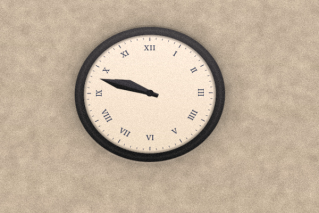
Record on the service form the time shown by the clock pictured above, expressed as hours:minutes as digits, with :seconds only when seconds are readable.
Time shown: 9:48
